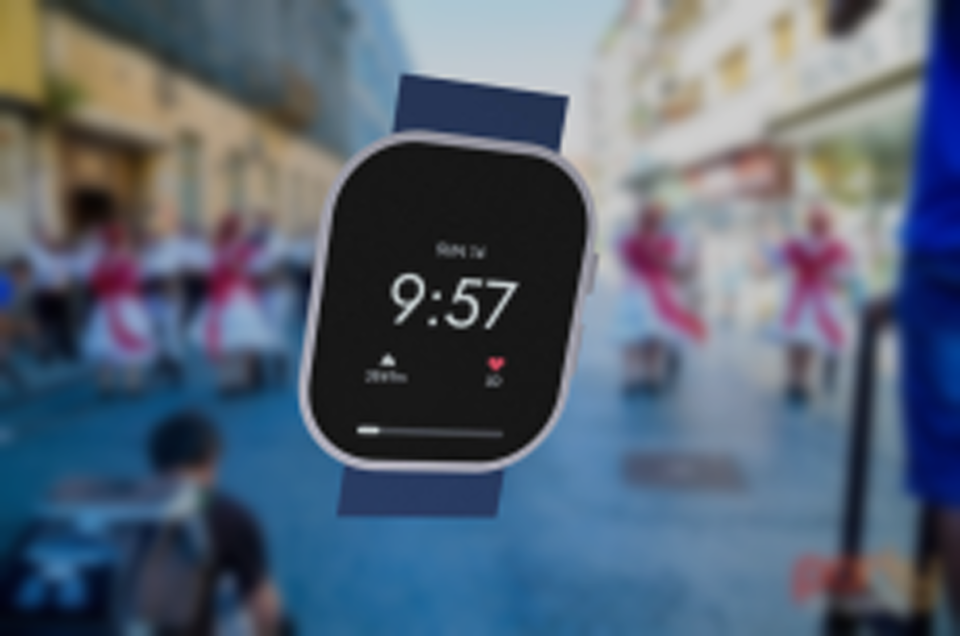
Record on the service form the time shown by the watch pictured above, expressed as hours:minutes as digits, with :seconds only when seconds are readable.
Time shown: 9:57
